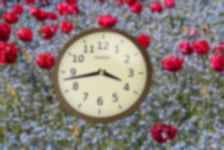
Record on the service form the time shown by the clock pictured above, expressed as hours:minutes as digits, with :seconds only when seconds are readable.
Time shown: 3:43
